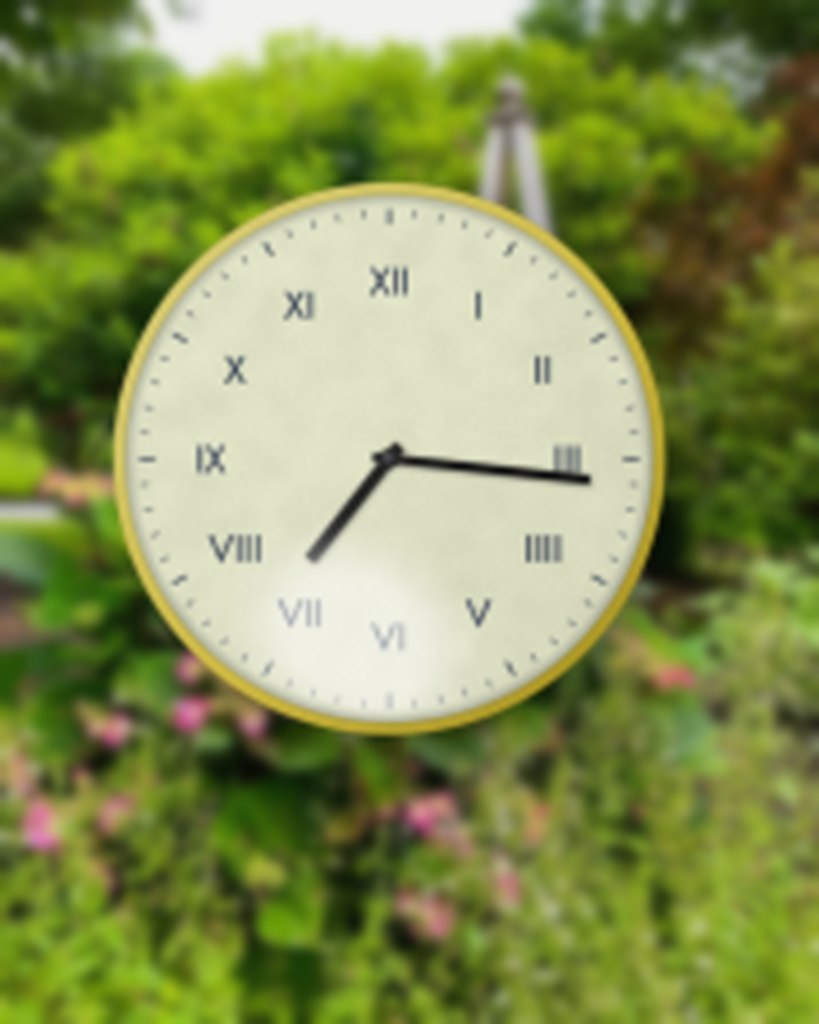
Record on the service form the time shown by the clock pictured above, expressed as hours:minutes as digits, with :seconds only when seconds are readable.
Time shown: 7:16
